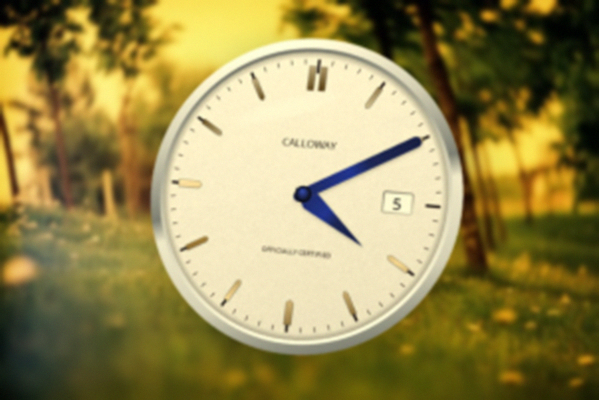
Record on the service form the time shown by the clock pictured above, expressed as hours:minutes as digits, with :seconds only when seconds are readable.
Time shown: 4:10
